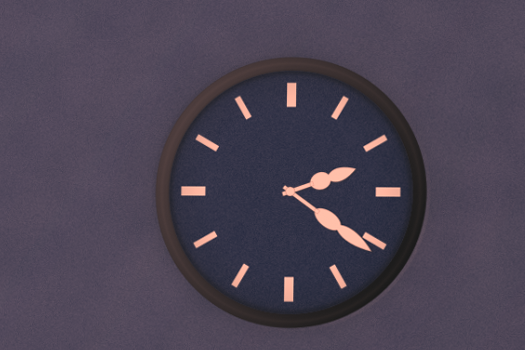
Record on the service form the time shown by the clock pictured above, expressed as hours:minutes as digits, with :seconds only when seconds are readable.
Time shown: 2:21
